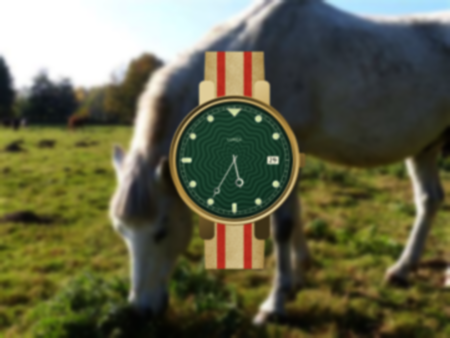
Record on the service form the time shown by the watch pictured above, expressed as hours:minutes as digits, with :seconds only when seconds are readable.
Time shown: 5:35
